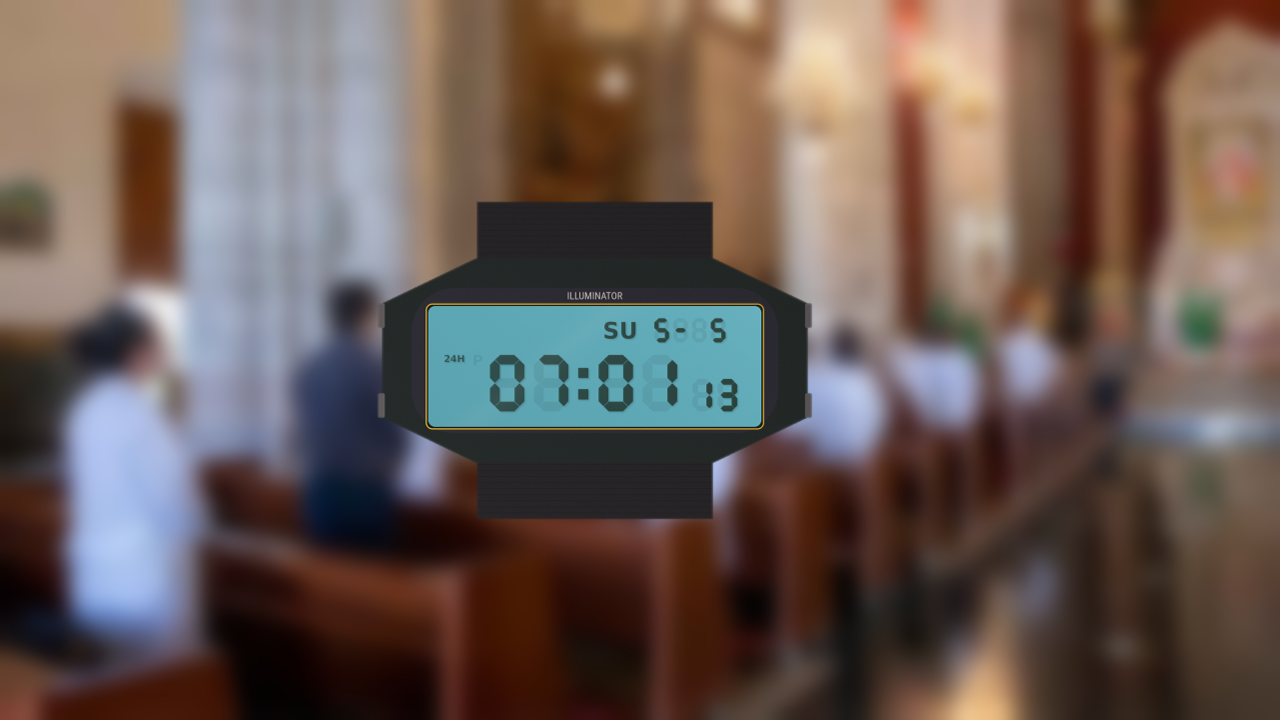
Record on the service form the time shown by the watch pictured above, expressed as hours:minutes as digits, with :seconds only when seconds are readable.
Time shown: 7:01:13
